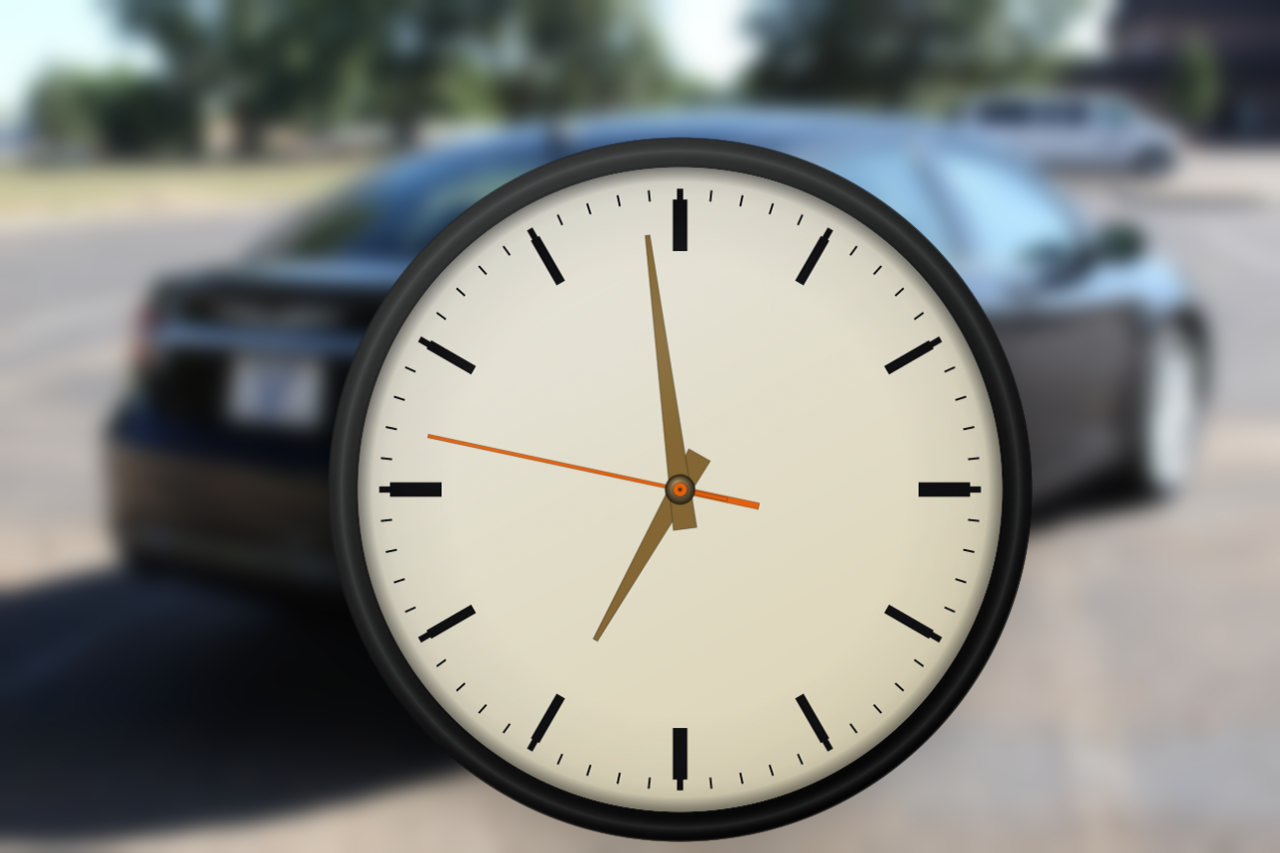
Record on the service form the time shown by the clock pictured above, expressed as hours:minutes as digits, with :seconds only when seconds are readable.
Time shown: 6:58:47
